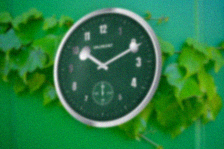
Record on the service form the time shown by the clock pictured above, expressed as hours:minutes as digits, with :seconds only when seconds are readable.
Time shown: 10:11
